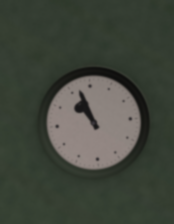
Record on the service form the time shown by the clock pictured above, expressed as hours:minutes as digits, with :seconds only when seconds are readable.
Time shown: 10:57
